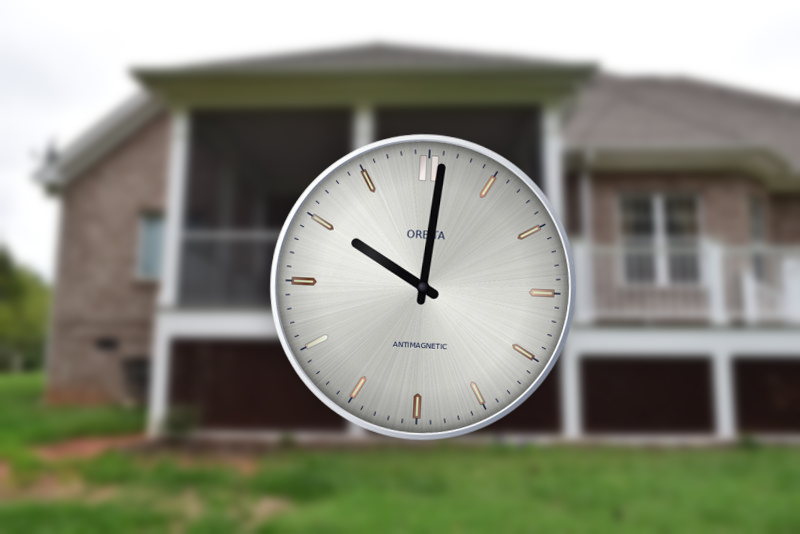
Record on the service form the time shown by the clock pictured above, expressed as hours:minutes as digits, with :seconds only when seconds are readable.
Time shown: 10:01
